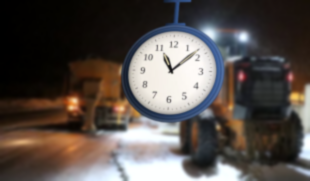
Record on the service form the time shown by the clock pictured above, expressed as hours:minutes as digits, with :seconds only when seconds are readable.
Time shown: 11:08
